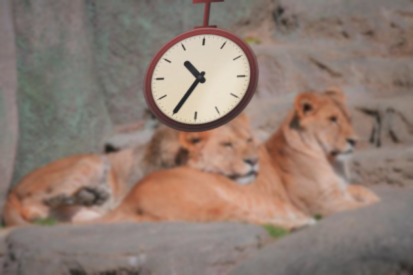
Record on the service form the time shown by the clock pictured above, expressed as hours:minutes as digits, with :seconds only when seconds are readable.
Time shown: 10:35
